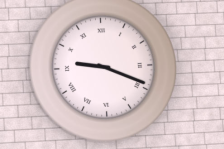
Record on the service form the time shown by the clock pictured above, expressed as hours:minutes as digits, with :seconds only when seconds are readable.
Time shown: 9:19
